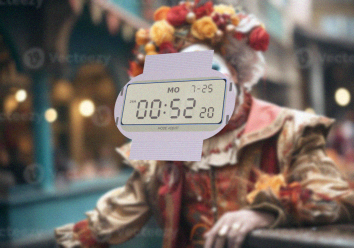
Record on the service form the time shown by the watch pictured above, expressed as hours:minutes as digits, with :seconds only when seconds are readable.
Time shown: 0:52:20
